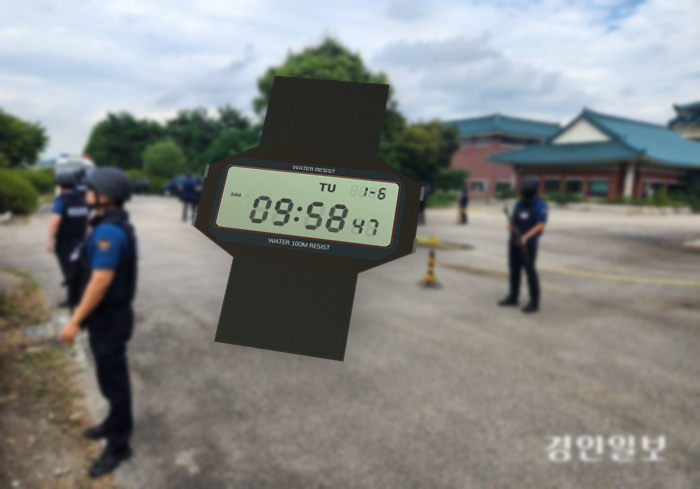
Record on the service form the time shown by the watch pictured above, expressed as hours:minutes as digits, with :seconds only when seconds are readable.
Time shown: 9:58:47
